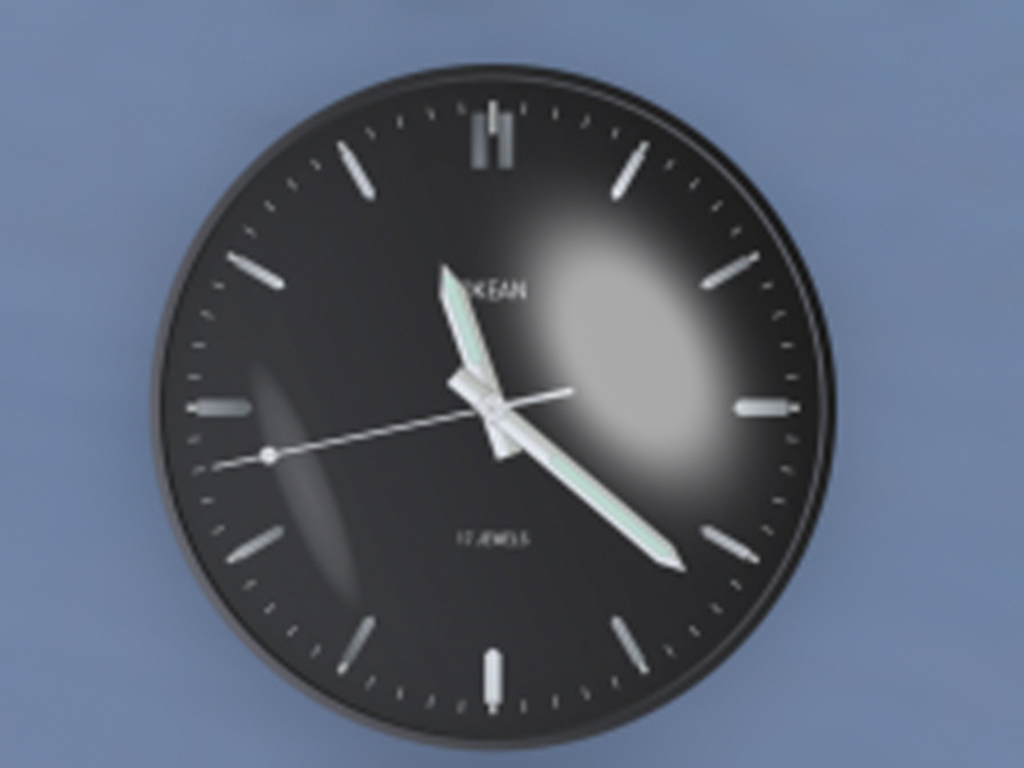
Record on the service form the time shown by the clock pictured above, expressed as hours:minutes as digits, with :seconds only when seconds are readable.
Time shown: 11:21:43
